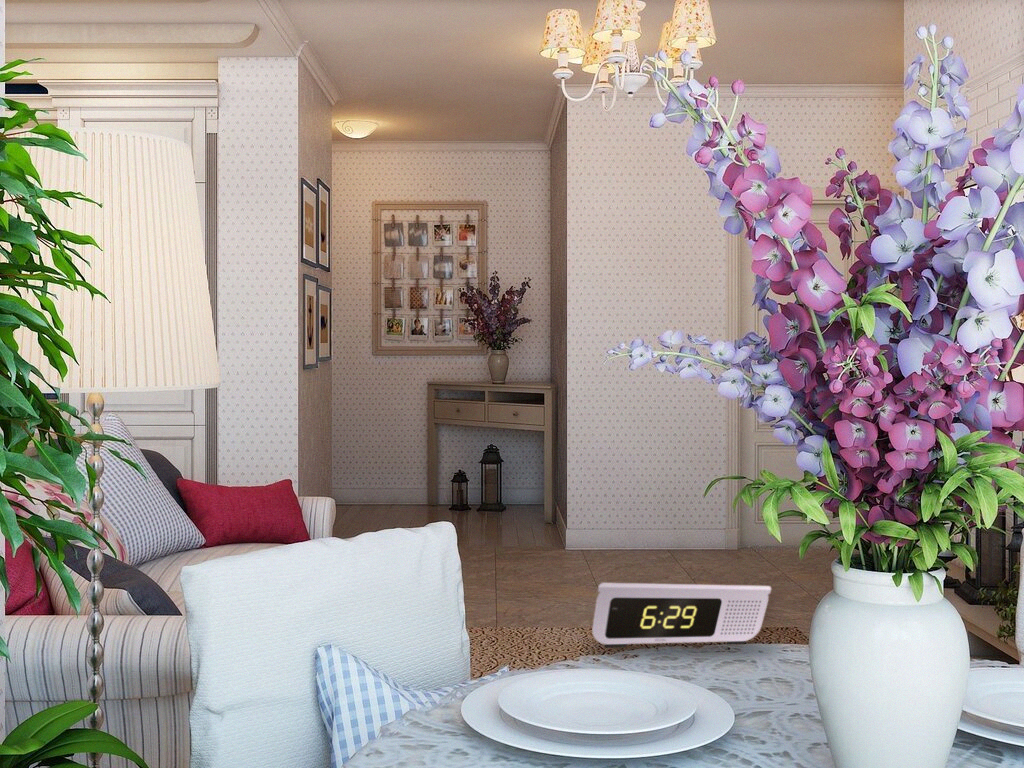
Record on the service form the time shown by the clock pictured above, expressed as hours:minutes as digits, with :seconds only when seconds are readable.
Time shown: 6:29
